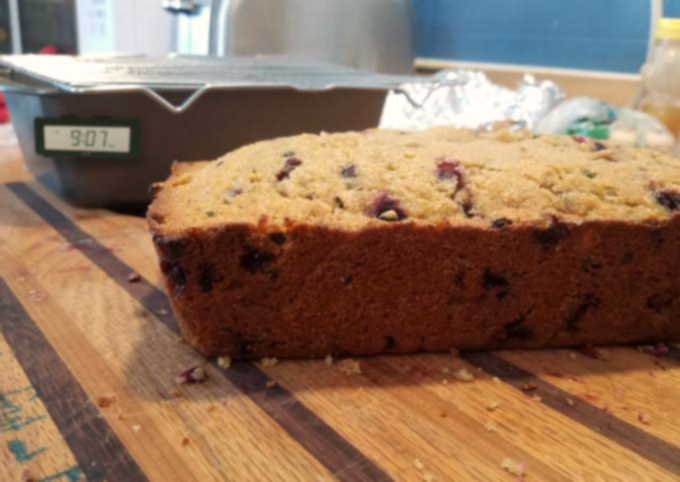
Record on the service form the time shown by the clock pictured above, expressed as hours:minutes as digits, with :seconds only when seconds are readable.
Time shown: 9:07
